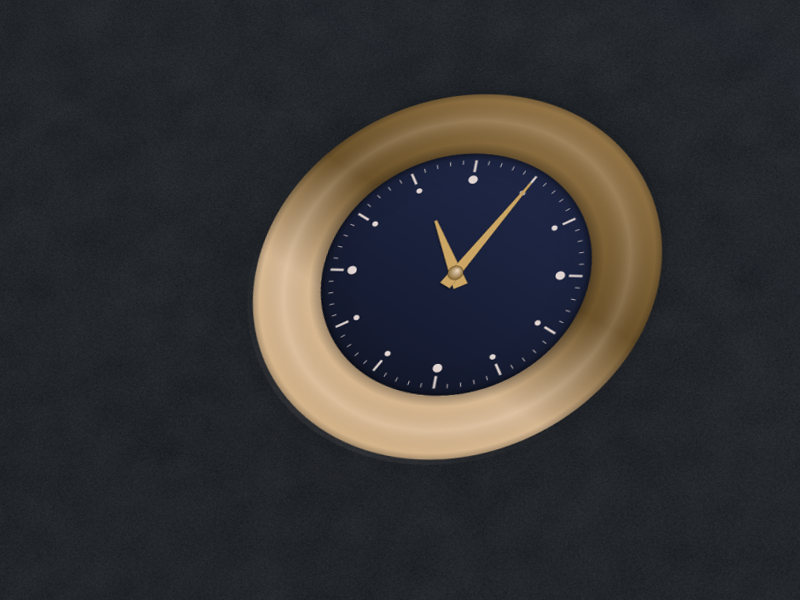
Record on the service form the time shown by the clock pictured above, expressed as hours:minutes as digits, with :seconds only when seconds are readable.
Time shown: 11:05
